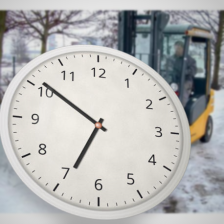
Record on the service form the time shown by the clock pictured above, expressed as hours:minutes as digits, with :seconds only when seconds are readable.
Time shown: 6:51
